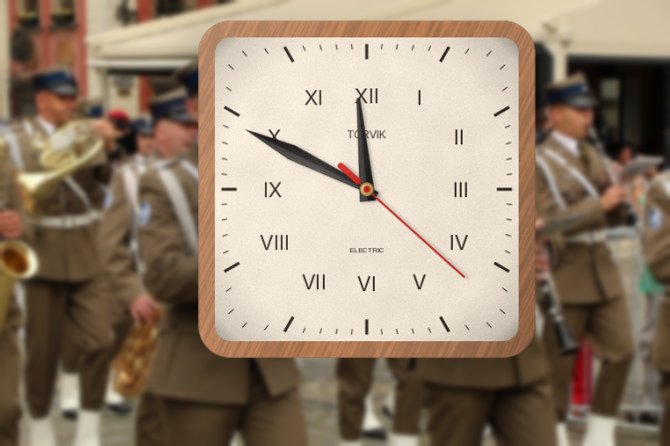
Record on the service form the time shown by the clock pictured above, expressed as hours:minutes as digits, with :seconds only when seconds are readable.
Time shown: 11:49:22
